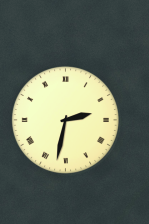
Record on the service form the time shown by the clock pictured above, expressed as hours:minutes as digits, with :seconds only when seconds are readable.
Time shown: 2:32
